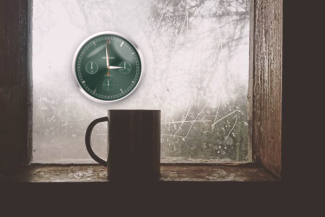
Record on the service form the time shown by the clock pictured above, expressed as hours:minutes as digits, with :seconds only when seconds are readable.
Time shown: 2:59
